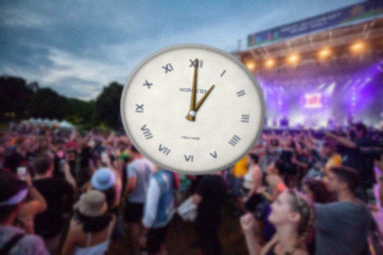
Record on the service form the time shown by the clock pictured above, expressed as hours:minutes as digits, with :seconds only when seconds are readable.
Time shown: 1:00
